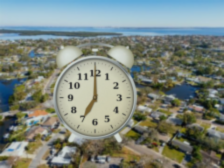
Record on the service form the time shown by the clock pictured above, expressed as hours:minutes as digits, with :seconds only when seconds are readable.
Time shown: 7:00
